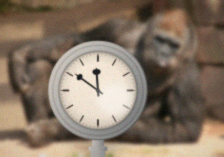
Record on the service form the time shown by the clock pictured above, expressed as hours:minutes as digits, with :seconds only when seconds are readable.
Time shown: 11:51
